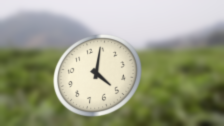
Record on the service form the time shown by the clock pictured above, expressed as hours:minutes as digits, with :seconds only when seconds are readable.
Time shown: 5:04
